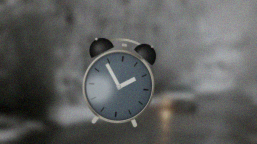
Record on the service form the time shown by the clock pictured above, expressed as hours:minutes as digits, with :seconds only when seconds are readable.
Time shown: 1:54
